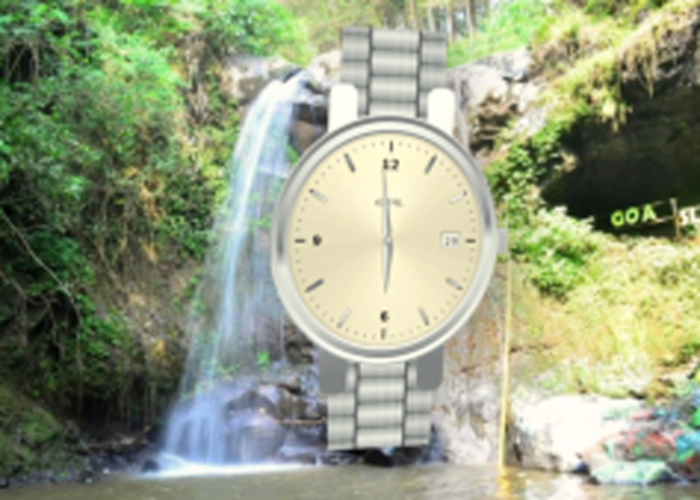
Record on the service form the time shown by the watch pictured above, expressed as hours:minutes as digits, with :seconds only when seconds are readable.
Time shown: 5:59
